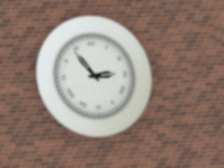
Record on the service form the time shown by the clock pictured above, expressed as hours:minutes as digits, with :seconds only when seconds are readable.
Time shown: 2:54
